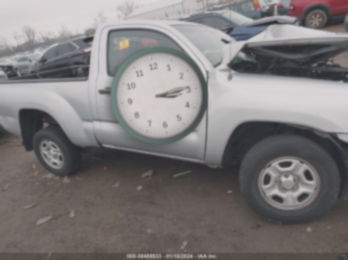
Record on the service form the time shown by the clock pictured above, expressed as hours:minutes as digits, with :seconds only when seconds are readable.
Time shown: 3:14
